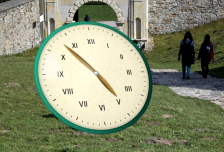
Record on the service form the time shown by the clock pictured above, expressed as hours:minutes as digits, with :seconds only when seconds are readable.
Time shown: 4:53
